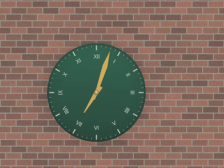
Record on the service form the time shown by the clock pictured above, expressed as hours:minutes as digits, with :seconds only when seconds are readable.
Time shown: 7:03
